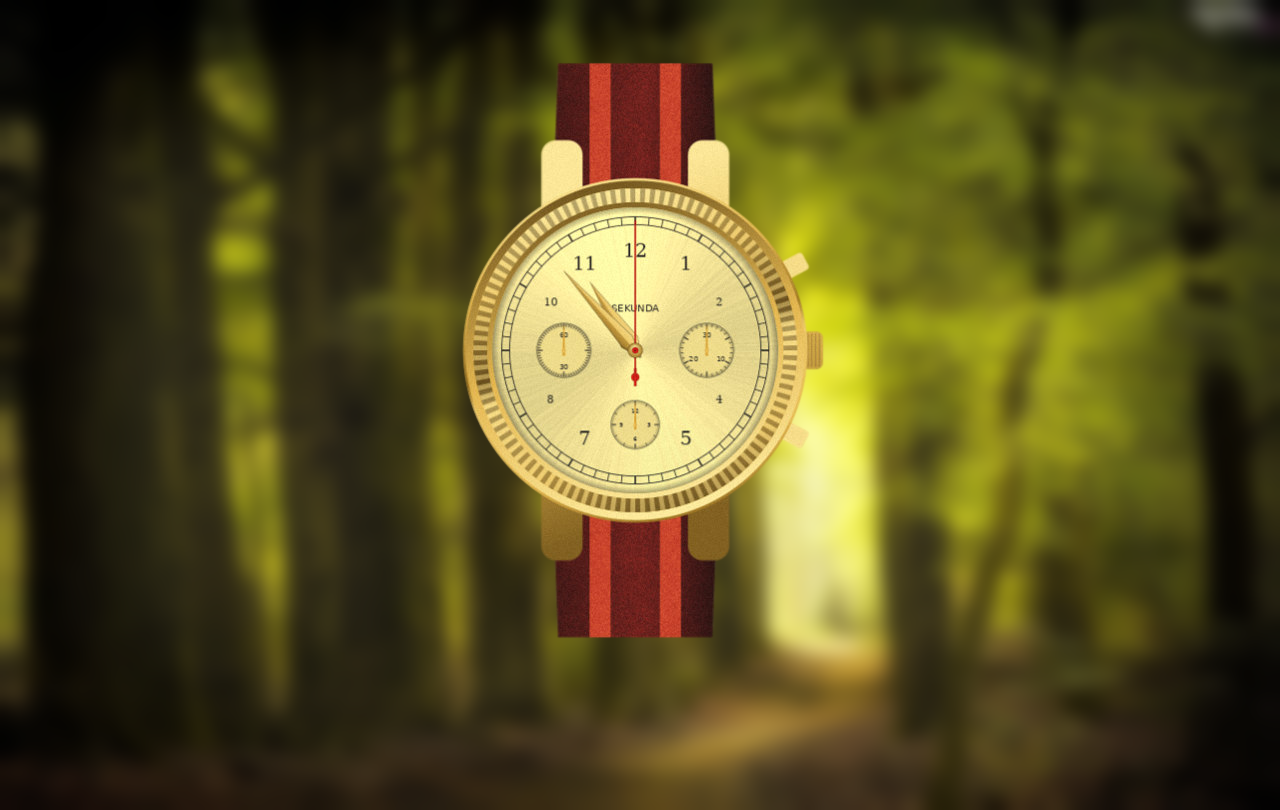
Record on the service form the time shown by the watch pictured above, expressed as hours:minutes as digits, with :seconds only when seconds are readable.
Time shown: 10:53
